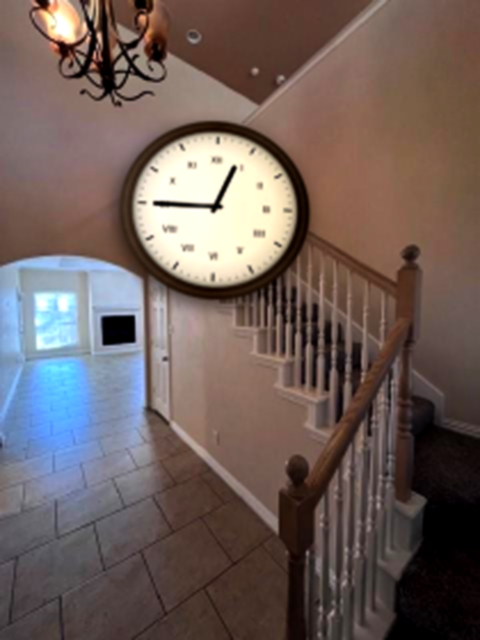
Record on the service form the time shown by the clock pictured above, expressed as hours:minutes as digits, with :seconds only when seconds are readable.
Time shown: 12:45
